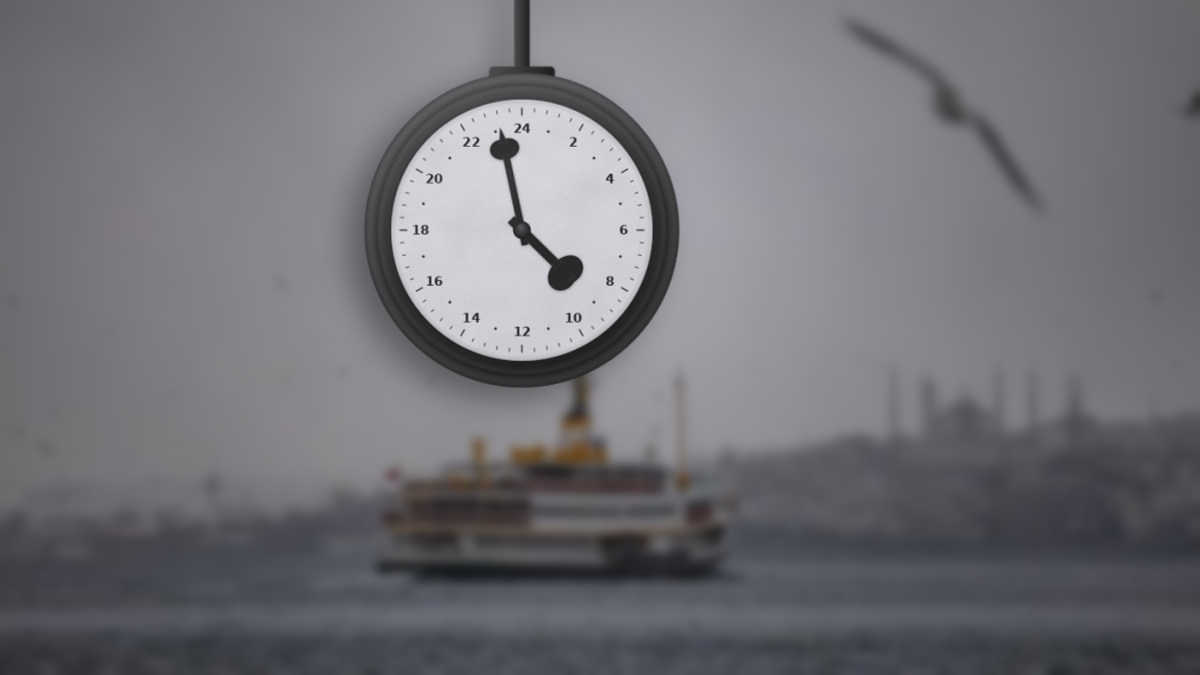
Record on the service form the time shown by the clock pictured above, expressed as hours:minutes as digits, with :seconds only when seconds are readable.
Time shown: 8:58
